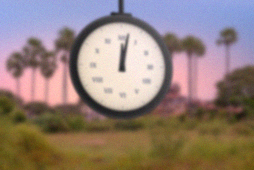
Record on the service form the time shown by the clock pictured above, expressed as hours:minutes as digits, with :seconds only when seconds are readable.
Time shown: 12:02
